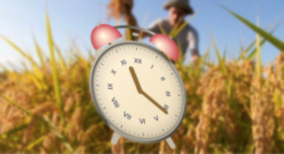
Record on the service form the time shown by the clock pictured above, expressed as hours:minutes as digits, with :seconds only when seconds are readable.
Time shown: 11:21
